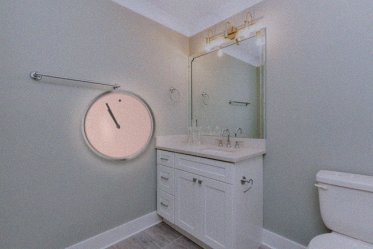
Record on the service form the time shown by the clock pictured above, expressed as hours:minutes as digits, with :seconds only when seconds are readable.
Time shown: 10:55
